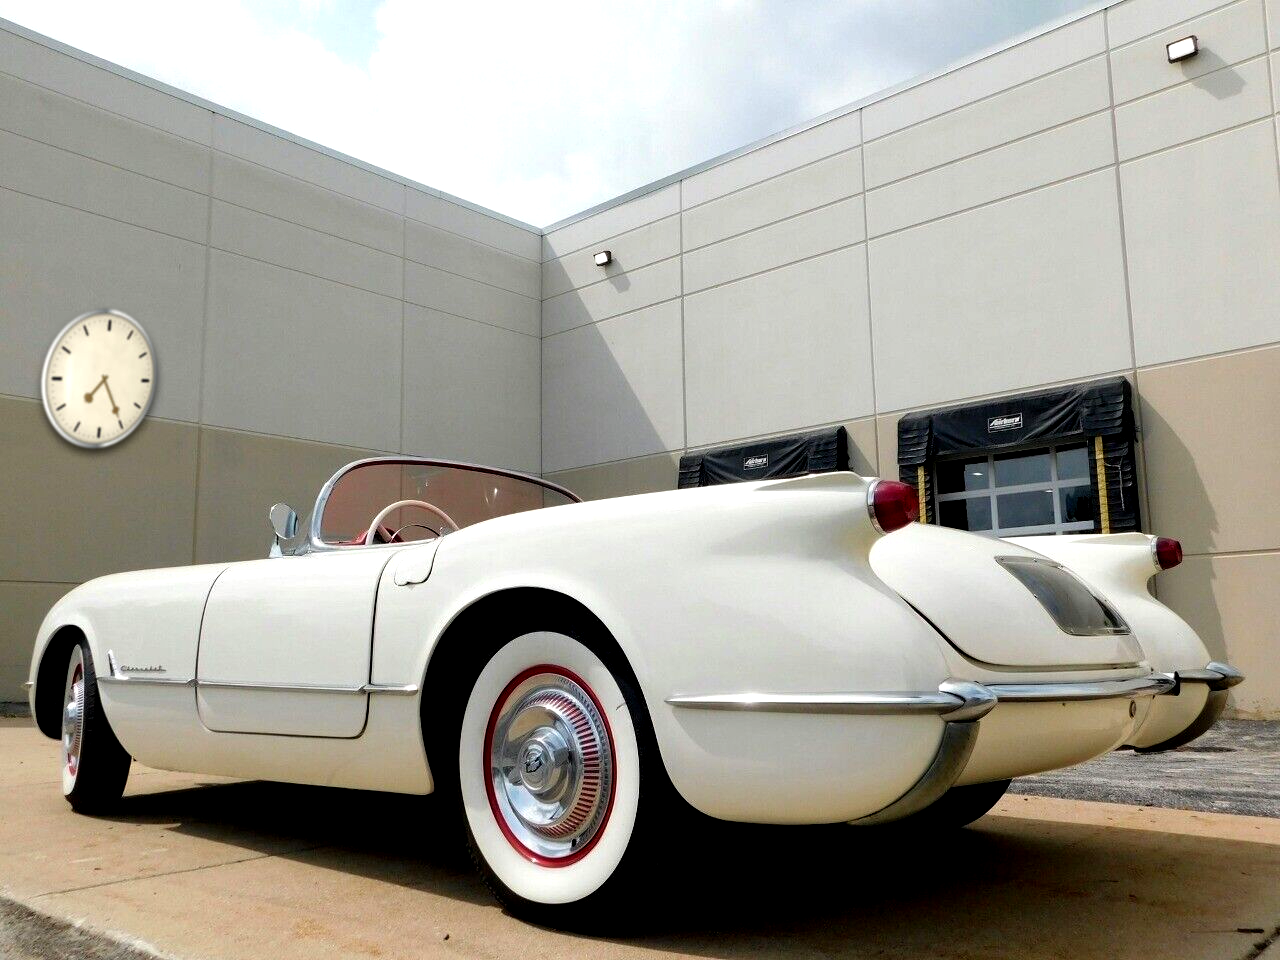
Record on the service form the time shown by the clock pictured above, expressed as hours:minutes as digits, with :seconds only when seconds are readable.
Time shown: 7:25
